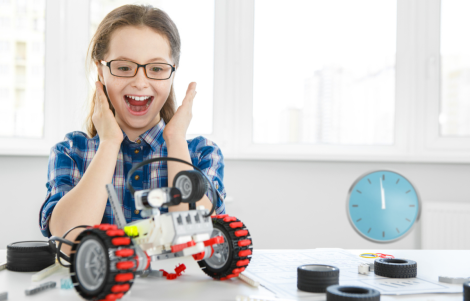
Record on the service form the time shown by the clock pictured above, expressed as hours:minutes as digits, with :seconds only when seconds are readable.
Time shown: 11:59
